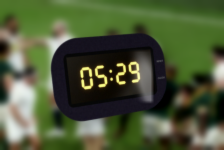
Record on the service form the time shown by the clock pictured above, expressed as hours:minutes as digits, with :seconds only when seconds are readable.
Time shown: 5:29
